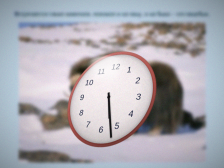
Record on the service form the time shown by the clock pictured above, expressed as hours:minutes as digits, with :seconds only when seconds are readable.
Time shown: 5:27
